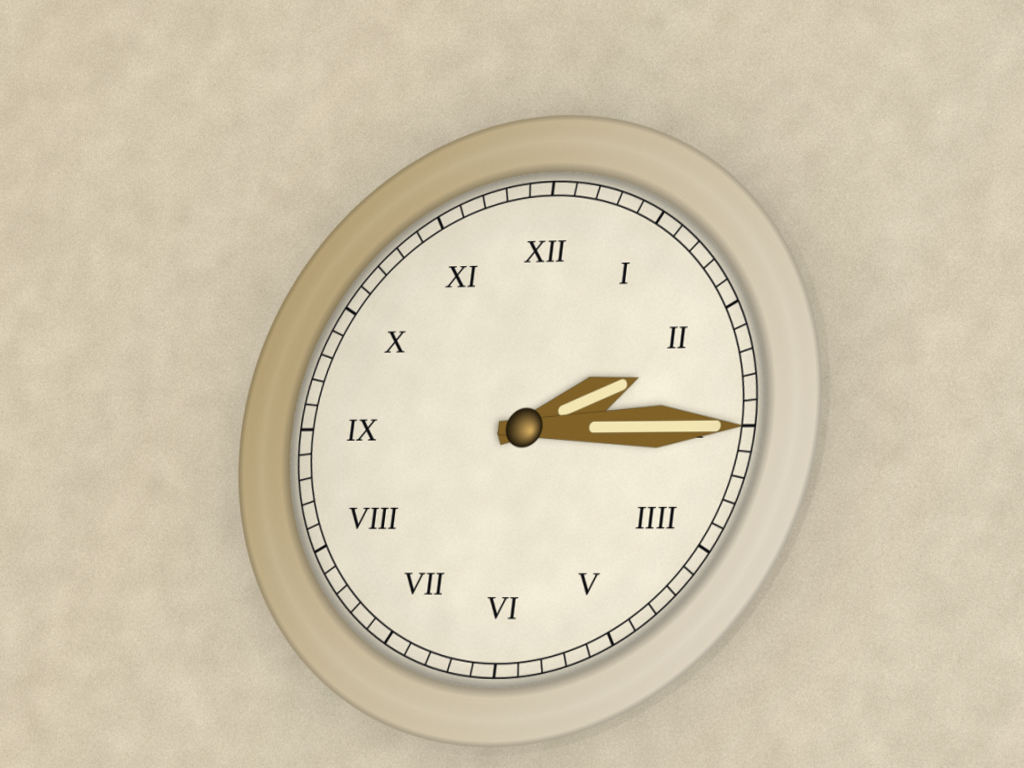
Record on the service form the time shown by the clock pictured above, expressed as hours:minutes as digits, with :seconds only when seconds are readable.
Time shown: 2:15
